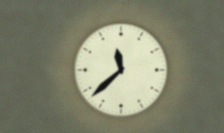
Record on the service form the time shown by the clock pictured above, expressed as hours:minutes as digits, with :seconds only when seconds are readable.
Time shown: 11:38
